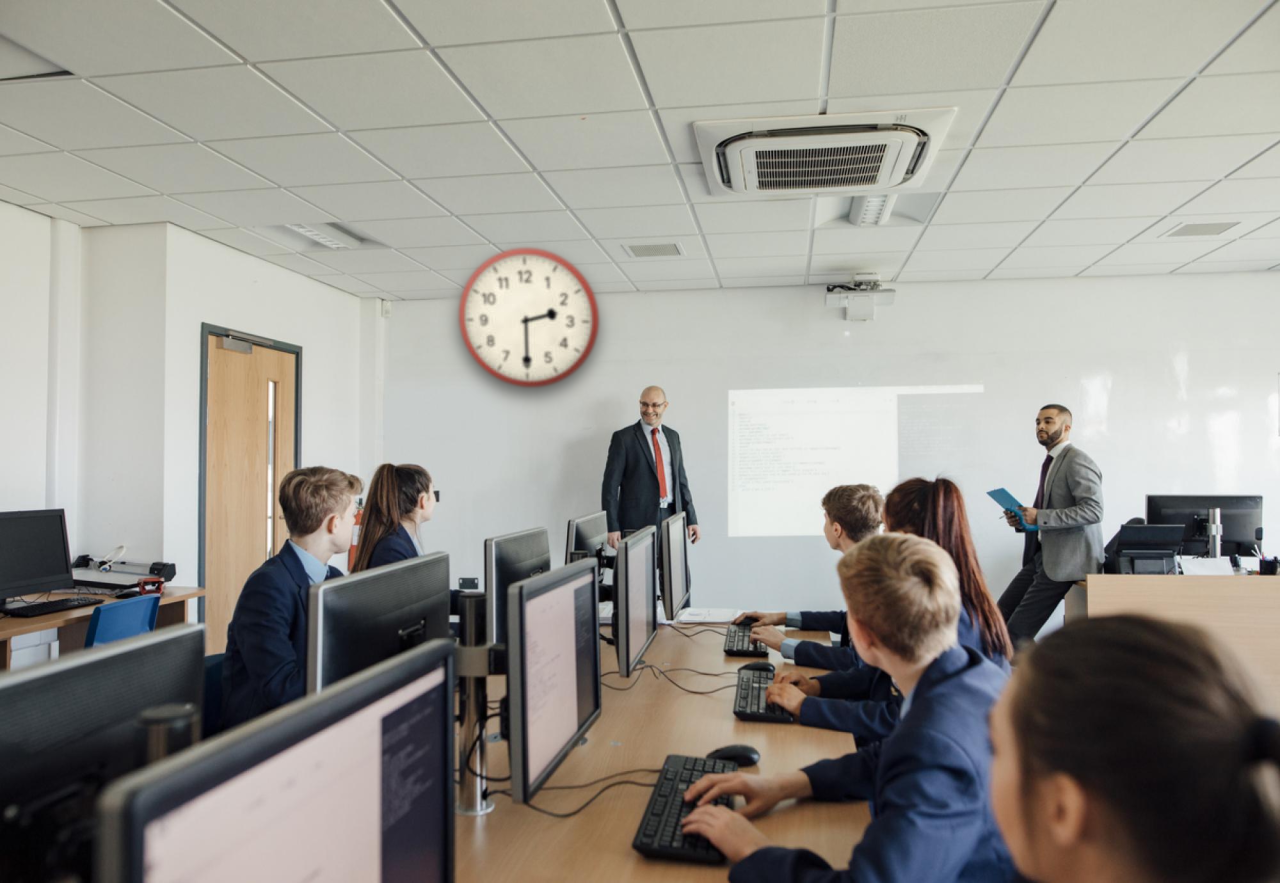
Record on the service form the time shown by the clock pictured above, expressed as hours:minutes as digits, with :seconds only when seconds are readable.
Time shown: 2:30
